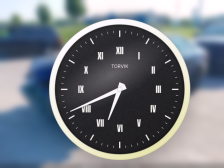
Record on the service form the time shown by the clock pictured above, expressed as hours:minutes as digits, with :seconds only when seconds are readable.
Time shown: 6:41
